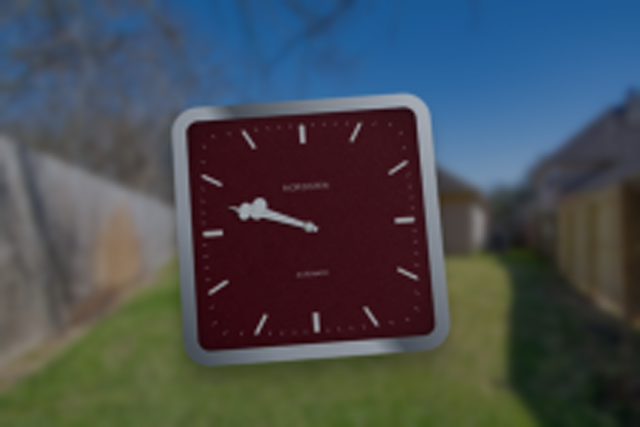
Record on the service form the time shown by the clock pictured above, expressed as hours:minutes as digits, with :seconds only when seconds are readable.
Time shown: 9:48
